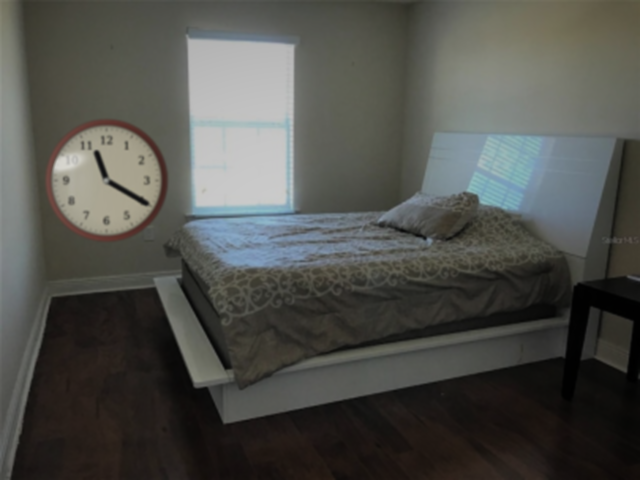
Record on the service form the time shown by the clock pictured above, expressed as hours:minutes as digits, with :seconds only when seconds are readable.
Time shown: 11:20
